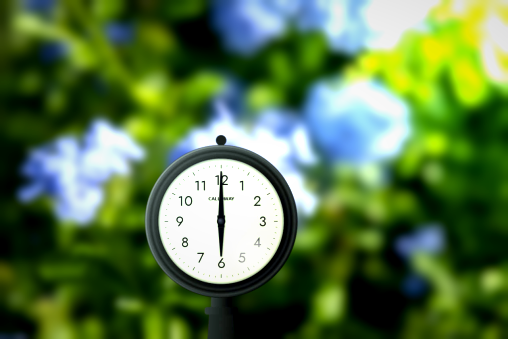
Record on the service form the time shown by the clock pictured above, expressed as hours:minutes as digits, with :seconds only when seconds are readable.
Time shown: 6:00
